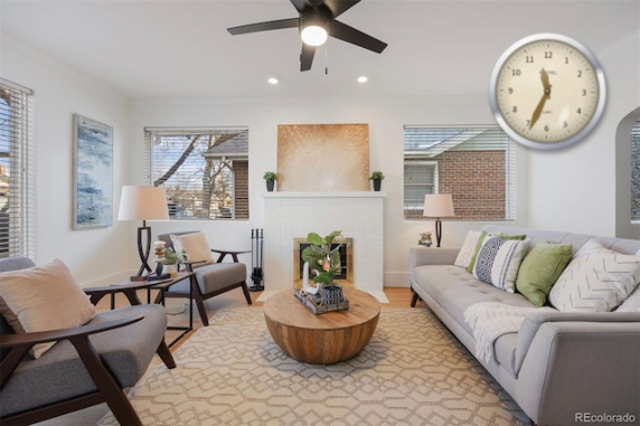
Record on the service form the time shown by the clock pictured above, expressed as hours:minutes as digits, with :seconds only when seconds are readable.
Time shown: 11:34
